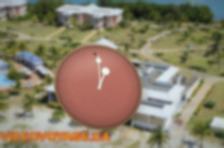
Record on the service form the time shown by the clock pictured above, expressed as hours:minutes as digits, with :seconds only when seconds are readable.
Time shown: 1:01
